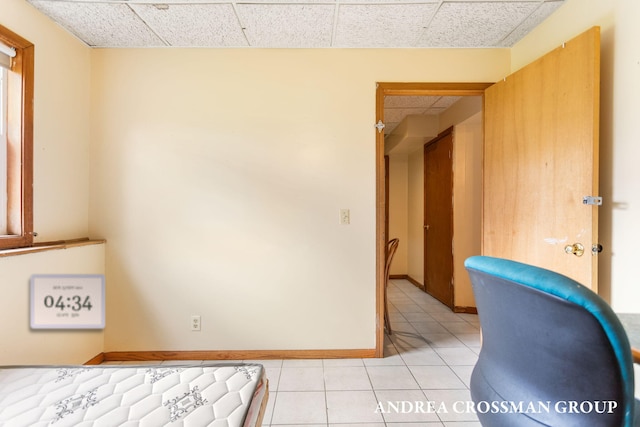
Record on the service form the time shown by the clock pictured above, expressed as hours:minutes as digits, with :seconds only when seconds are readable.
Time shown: 4:34
